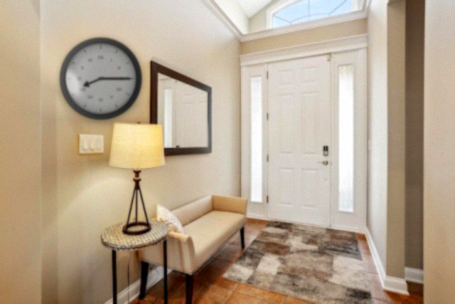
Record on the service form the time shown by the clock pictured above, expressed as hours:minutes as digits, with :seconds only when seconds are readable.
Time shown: 8:15
